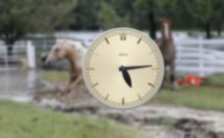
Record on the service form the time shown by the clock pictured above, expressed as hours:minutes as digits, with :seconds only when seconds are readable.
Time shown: 5:14
